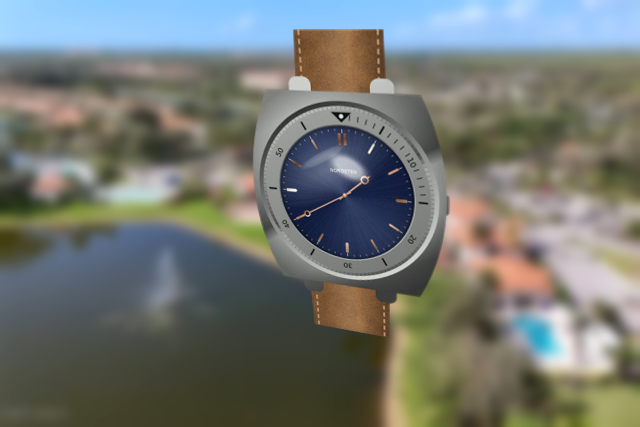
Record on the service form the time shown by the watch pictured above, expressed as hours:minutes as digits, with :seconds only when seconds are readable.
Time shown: 1:40
